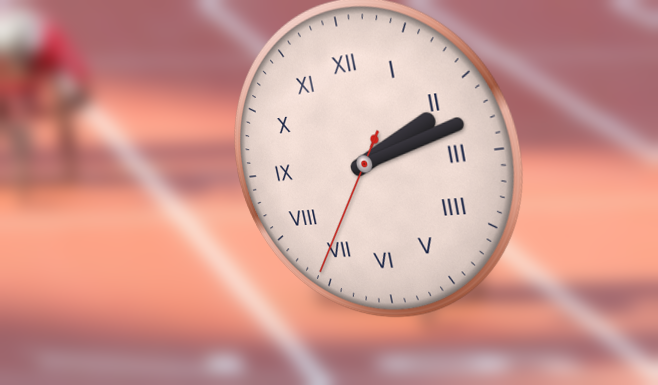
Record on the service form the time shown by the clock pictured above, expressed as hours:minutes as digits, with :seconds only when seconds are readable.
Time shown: 2:12:36
